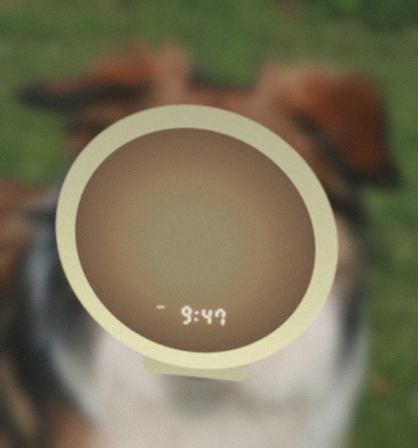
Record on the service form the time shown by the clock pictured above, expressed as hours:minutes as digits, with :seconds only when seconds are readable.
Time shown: 9:47
